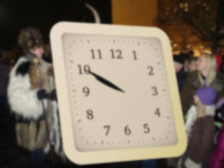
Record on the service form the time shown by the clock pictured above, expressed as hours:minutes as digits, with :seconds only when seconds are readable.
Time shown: 9:50
